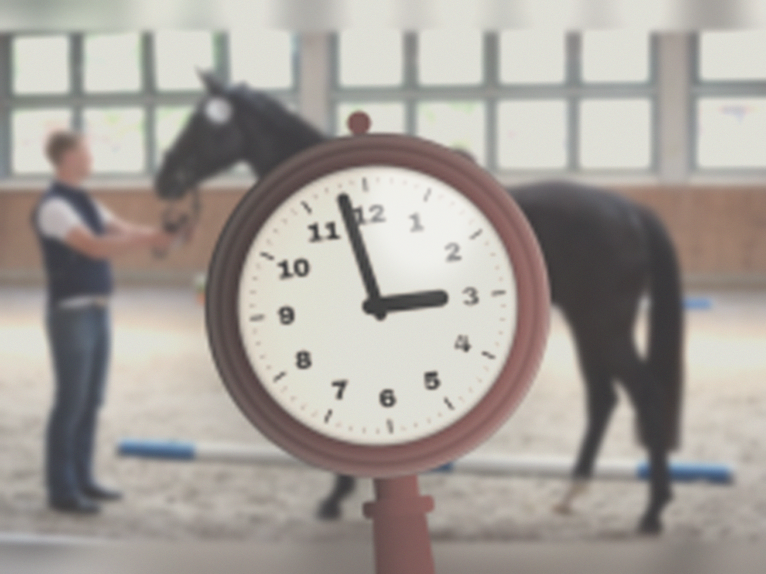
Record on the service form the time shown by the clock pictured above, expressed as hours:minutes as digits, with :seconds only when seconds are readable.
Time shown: 2:58
